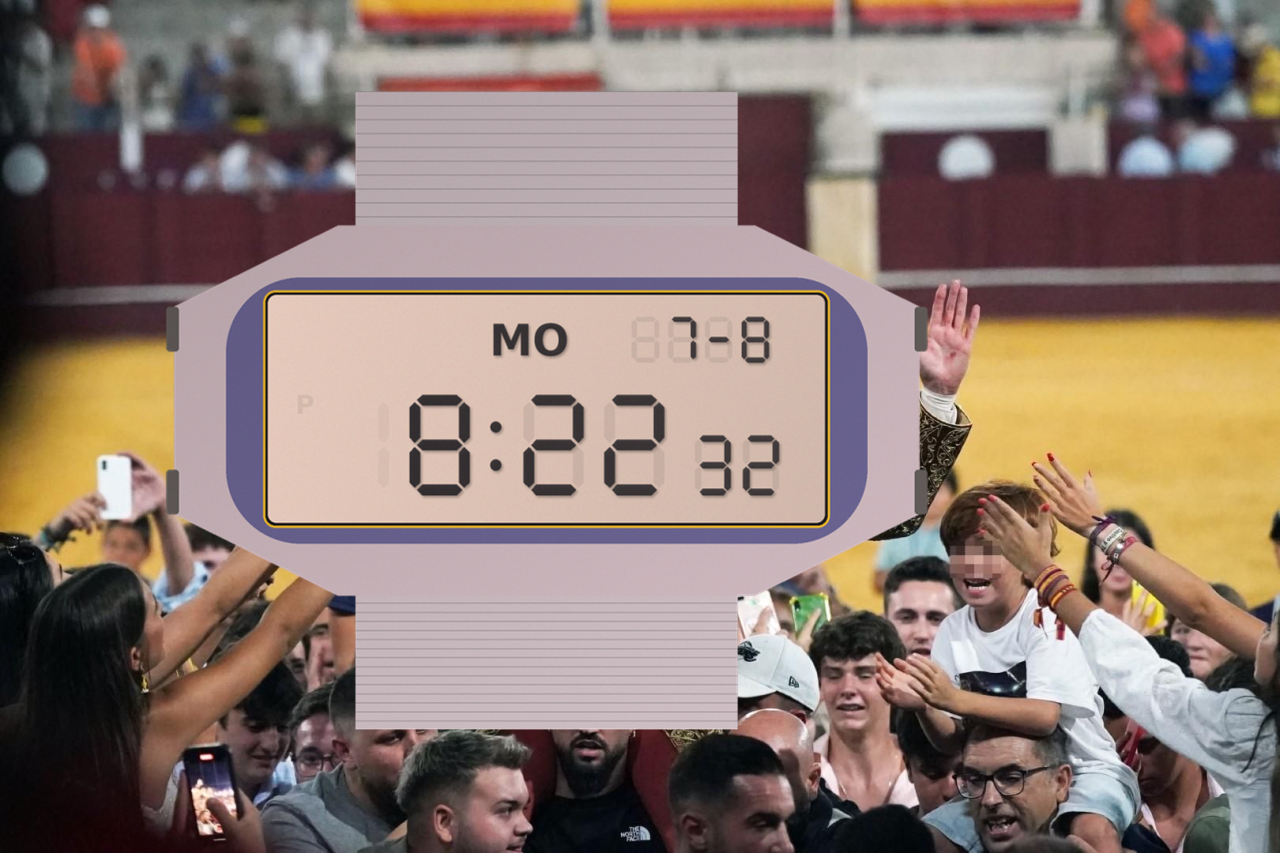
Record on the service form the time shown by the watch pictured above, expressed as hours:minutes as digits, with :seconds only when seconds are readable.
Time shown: 8:22:32
